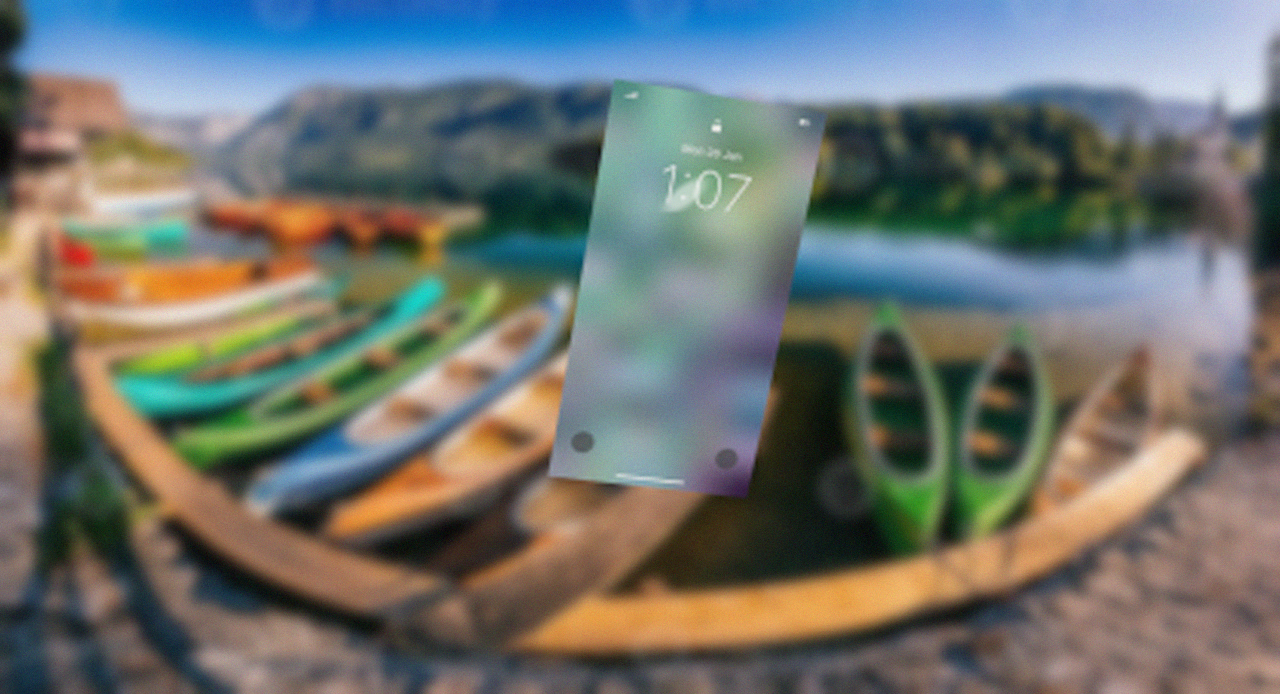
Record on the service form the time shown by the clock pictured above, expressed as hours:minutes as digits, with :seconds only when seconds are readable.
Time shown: 1:07
